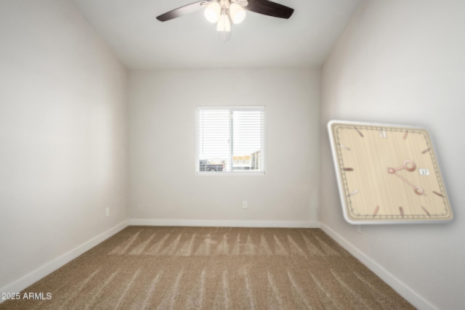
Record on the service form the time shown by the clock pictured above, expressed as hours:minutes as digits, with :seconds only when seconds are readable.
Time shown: 2:22
